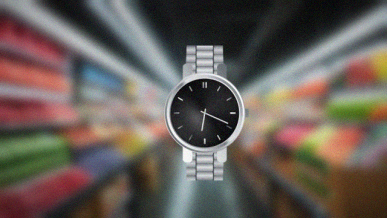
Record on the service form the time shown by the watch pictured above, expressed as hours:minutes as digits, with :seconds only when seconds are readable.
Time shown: 6:19
